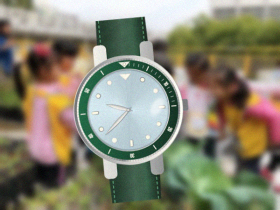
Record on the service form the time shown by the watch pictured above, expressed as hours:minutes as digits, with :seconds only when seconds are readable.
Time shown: 9:38
